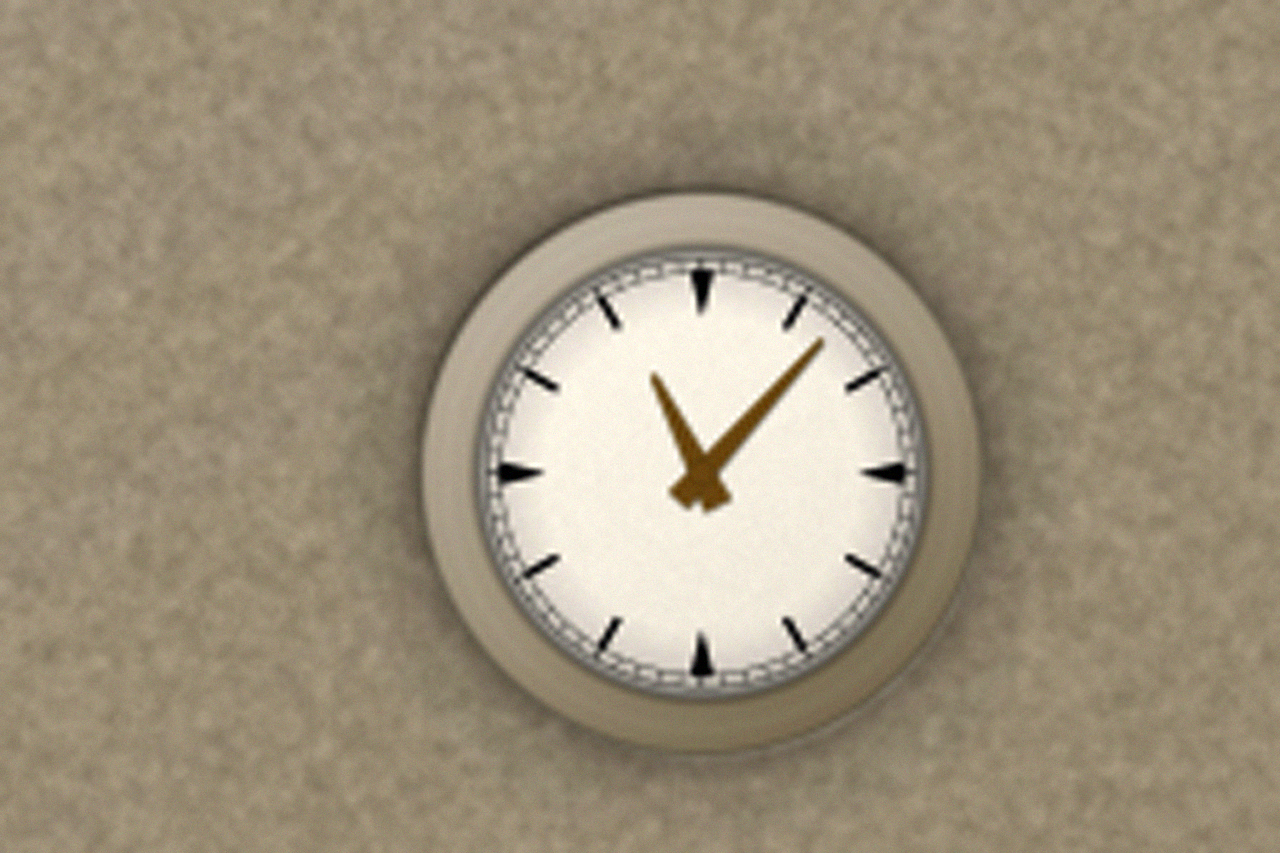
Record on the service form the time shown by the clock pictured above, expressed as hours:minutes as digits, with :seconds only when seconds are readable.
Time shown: 11:07
